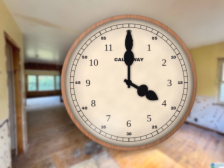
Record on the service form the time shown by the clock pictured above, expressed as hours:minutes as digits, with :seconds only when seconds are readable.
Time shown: 4:00
